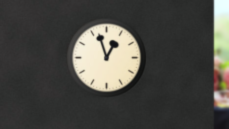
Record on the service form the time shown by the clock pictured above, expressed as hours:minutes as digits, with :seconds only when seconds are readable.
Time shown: 12:57
